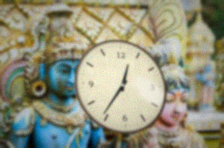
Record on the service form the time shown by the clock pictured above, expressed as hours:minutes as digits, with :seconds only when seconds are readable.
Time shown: 12:36
